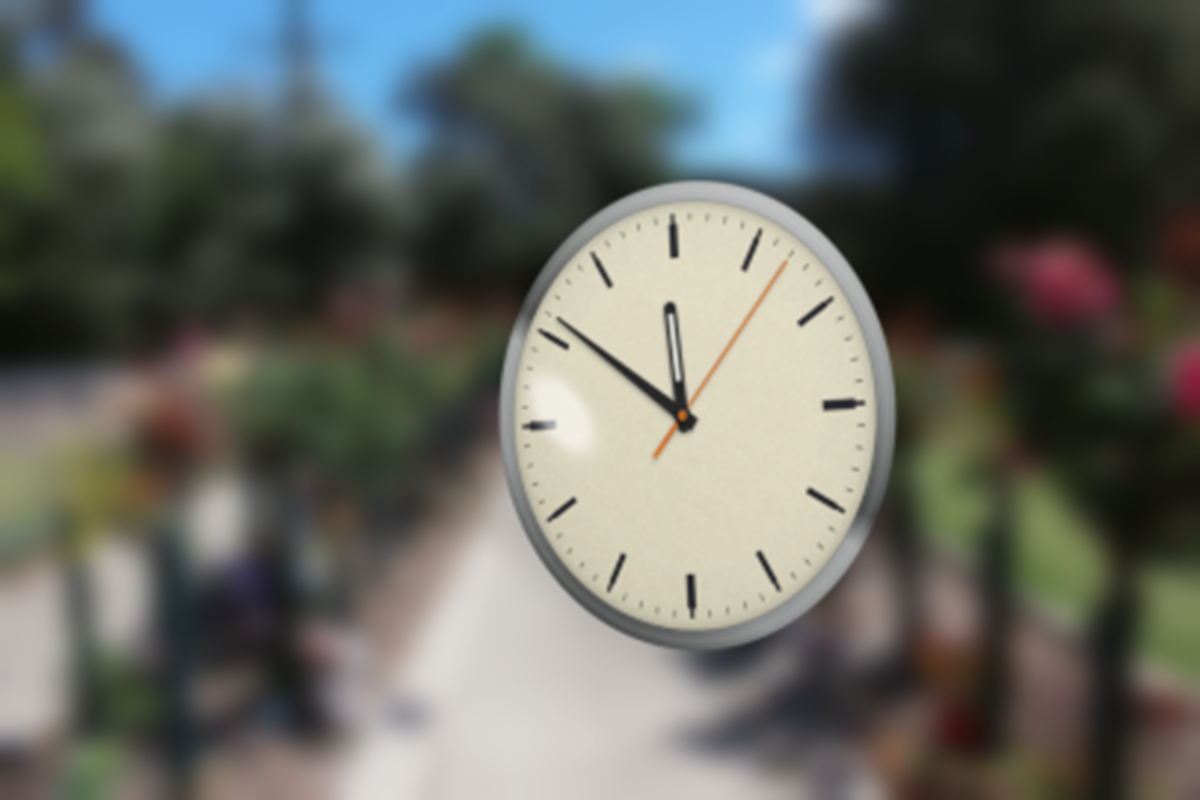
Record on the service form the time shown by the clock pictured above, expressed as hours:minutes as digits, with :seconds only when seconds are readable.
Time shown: 11:51:07
